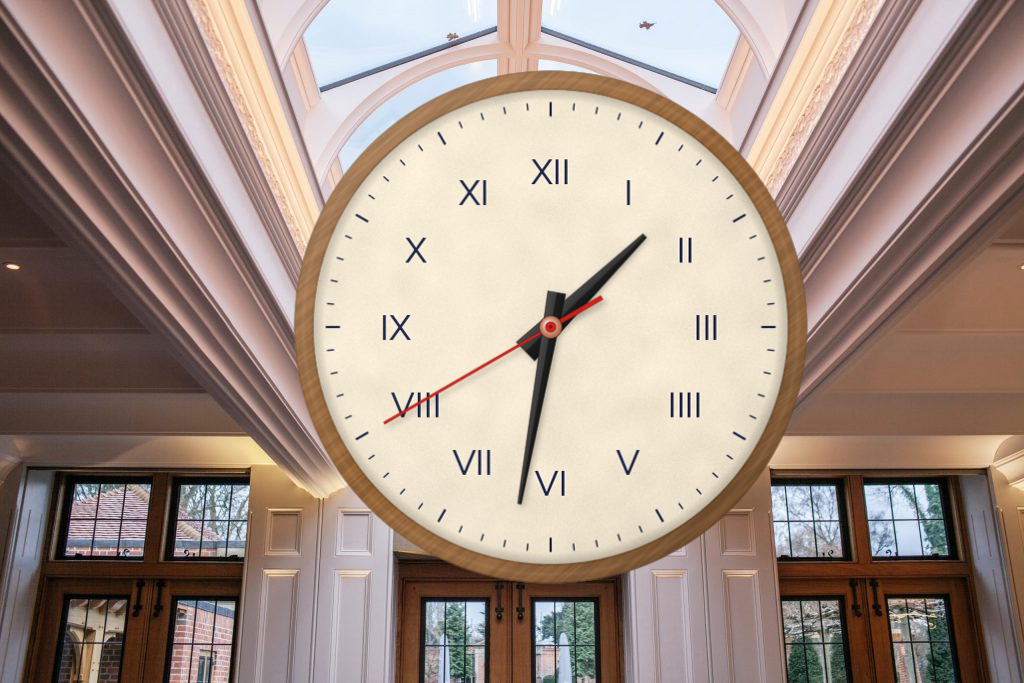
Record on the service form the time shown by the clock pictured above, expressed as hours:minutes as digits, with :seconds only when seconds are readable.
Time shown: 1:31:40
